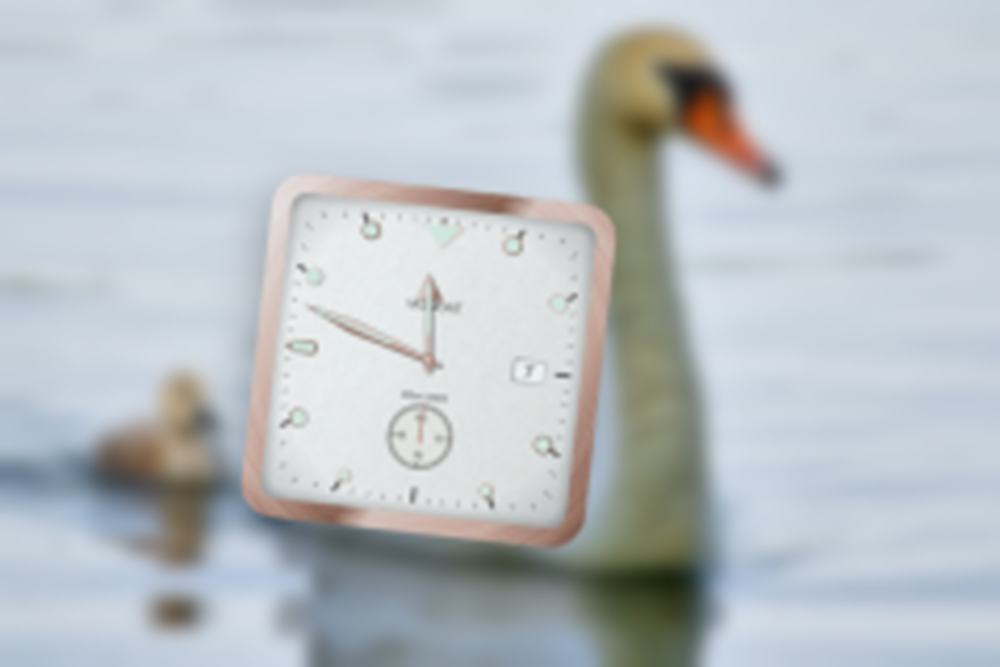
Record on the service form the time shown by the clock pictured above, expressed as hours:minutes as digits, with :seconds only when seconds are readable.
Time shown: 11:48
